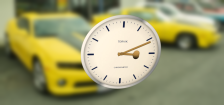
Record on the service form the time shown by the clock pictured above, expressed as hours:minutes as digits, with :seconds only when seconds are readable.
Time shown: 3:11
